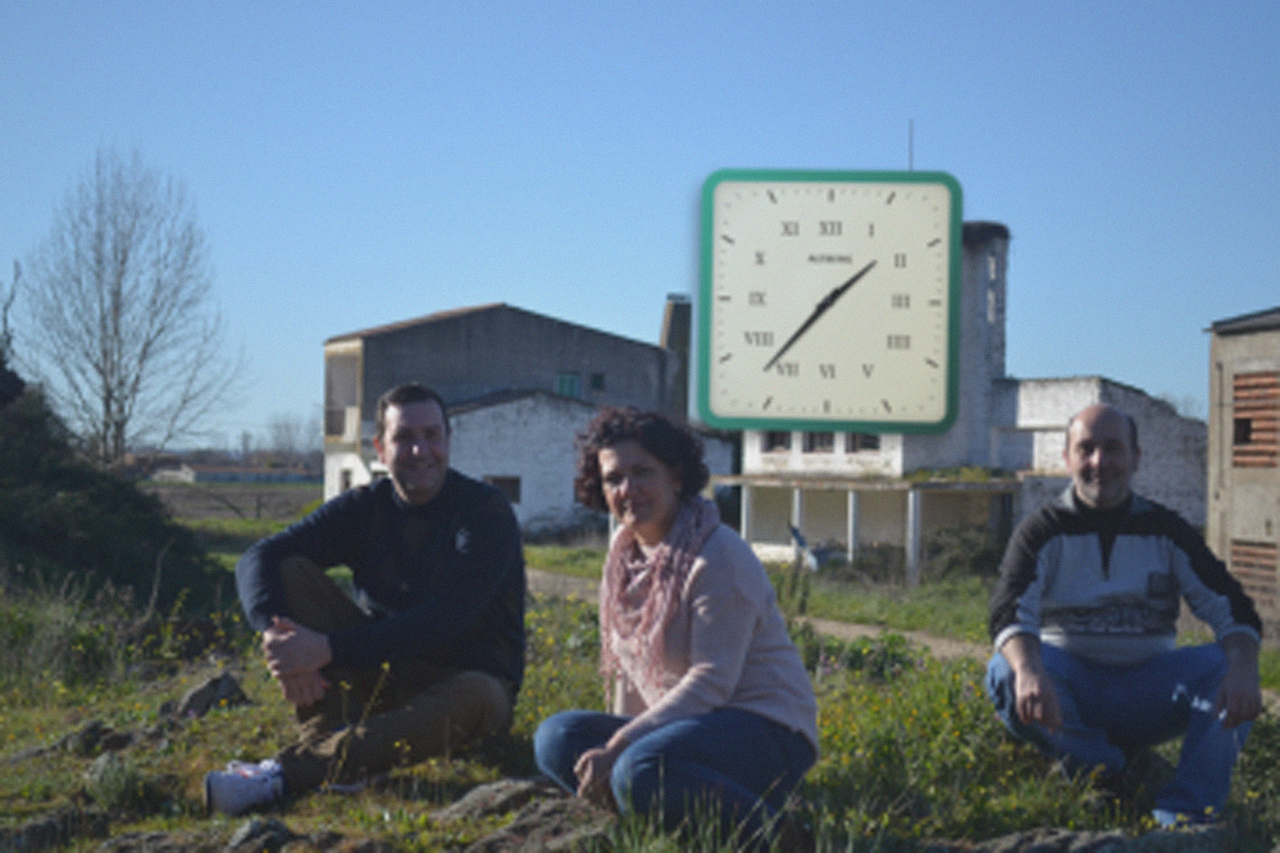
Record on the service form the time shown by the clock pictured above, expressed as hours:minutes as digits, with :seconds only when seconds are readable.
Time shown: 1:37
